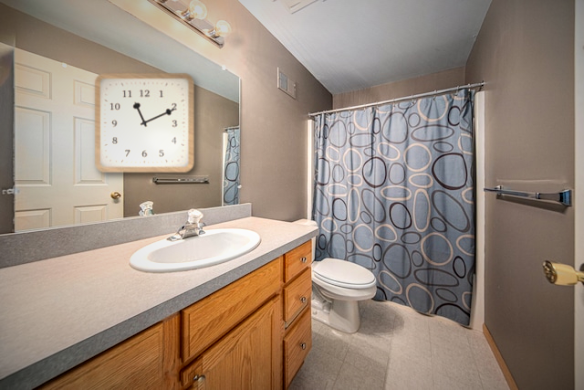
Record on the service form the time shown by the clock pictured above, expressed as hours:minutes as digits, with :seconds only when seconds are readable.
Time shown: 11:11
